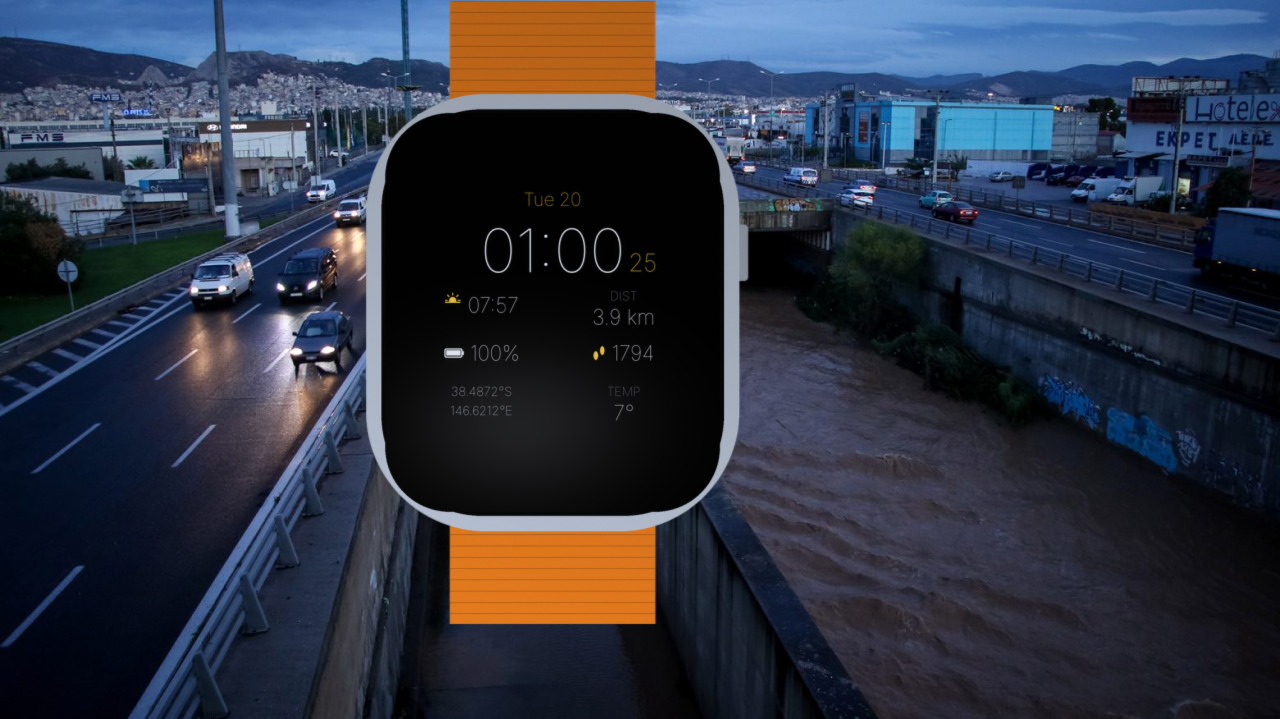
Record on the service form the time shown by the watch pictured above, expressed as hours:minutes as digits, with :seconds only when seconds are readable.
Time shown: 1:00:25
